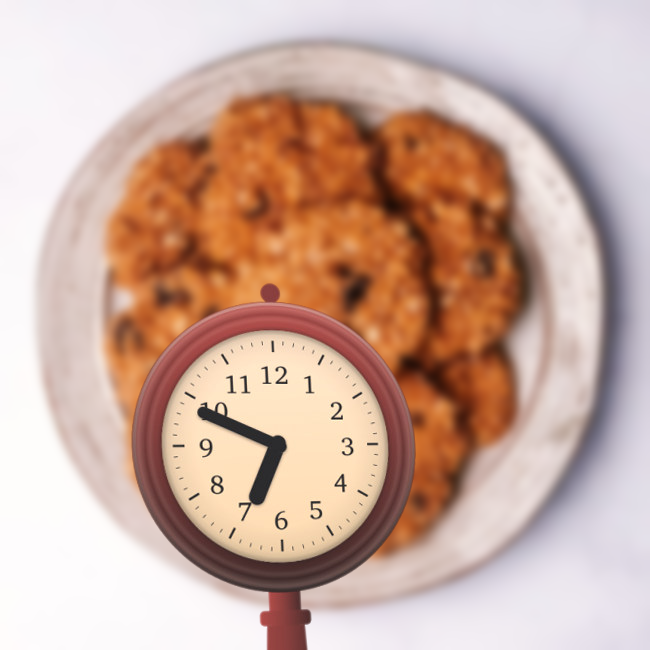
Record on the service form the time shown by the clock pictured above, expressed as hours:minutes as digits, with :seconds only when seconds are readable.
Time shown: 6:49
